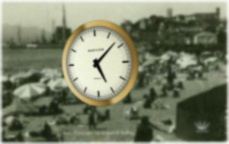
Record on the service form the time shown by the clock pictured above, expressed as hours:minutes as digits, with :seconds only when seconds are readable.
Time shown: 5:08
